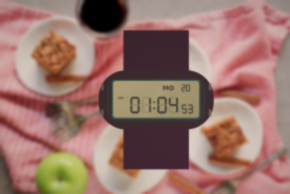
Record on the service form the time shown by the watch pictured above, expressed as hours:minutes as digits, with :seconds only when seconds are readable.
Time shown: 1:04
